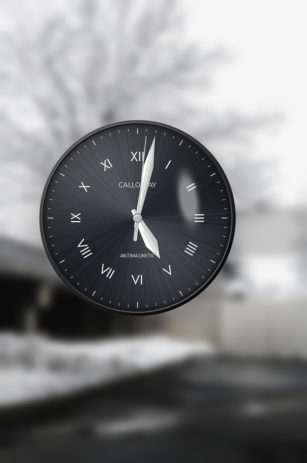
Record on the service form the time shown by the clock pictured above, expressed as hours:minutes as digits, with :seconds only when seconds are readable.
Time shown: 5:02:01
